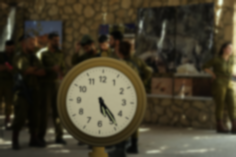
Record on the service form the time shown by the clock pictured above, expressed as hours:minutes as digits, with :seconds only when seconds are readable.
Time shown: 5:24
